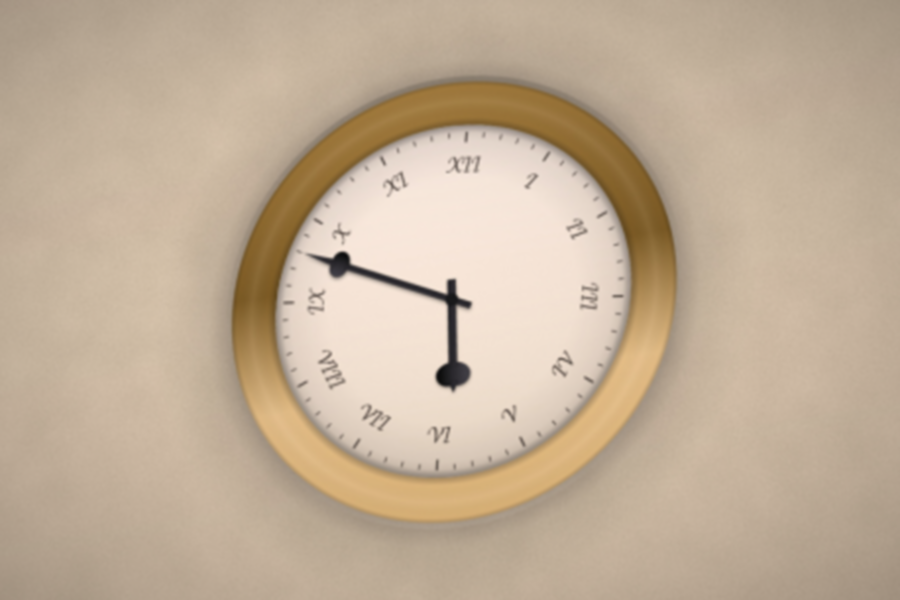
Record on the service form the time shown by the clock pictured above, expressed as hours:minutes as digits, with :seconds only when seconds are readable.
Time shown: 5:48
